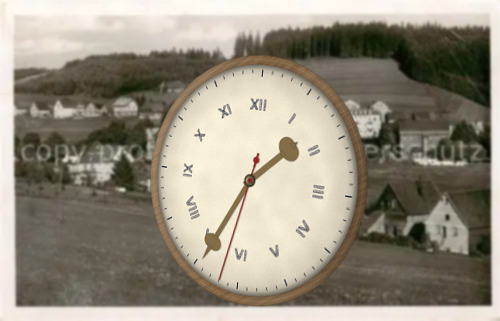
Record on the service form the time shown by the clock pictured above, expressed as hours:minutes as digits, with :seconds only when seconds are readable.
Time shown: 1:34:32
